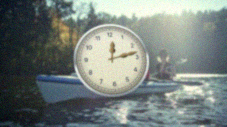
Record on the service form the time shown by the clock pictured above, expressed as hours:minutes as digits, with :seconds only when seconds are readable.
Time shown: 12:13
